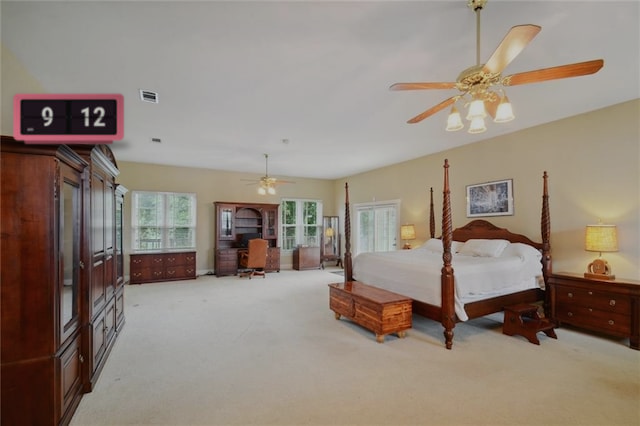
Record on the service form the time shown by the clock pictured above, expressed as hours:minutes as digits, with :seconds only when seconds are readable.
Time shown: 9:12
